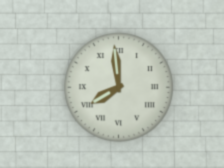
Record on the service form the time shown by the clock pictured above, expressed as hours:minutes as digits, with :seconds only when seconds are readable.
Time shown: 7:59
